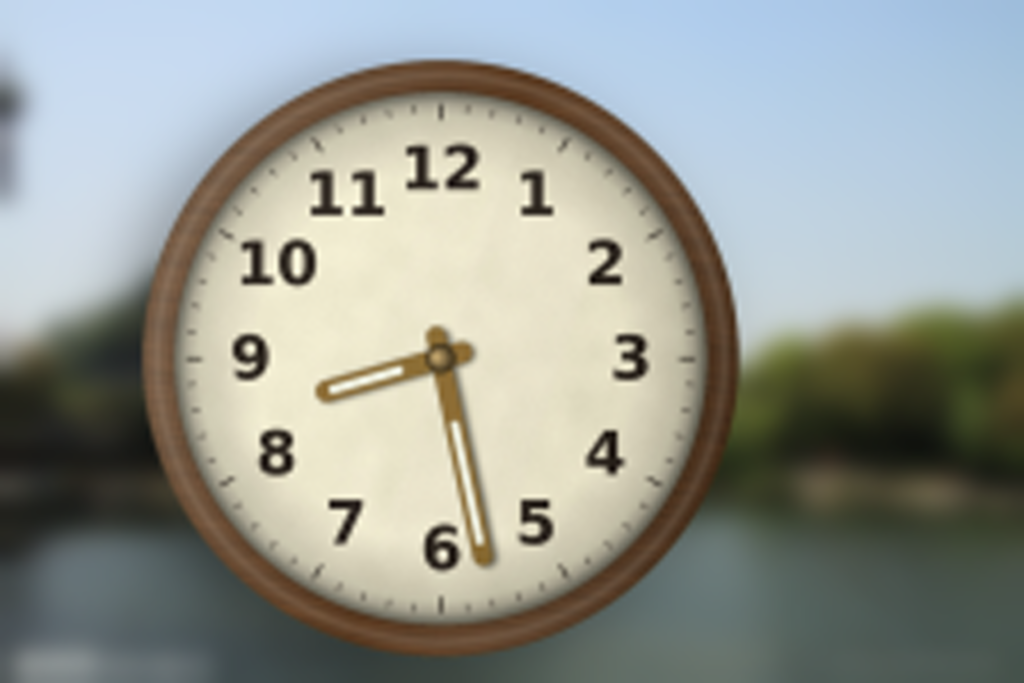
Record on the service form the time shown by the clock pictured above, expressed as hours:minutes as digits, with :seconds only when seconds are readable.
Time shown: 8:28
